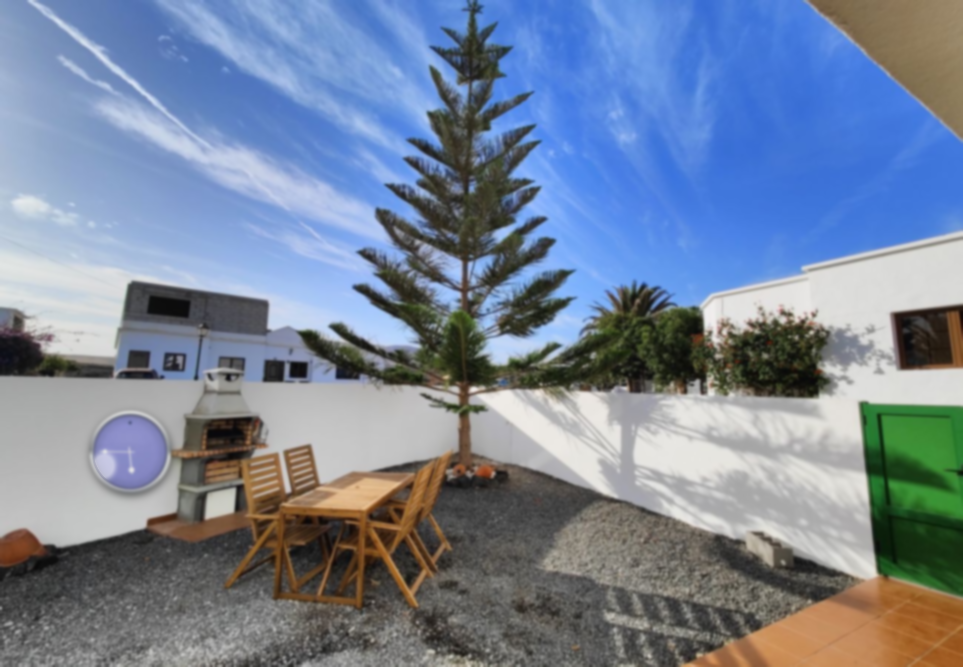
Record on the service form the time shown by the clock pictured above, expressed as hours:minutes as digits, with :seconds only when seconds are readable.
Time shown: 5:45
